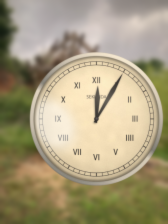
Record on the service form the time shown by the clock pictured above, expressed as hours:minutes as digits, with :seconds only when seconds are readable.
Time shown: 12:05
